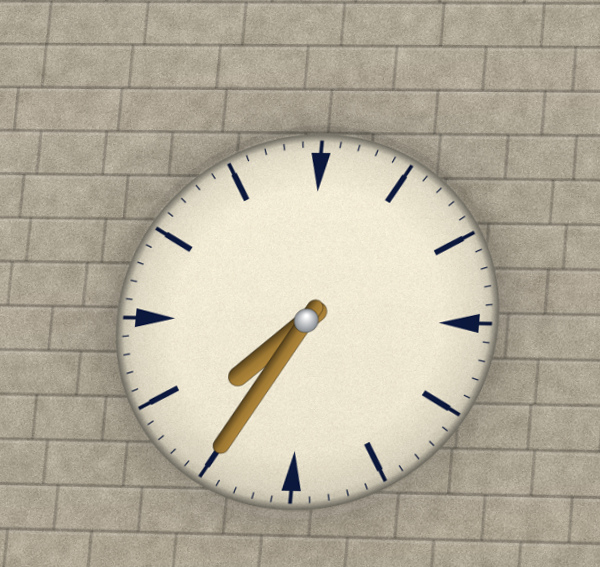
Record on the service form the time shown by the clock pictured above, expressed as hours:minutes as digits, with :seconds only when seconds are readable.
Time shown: 7:35
